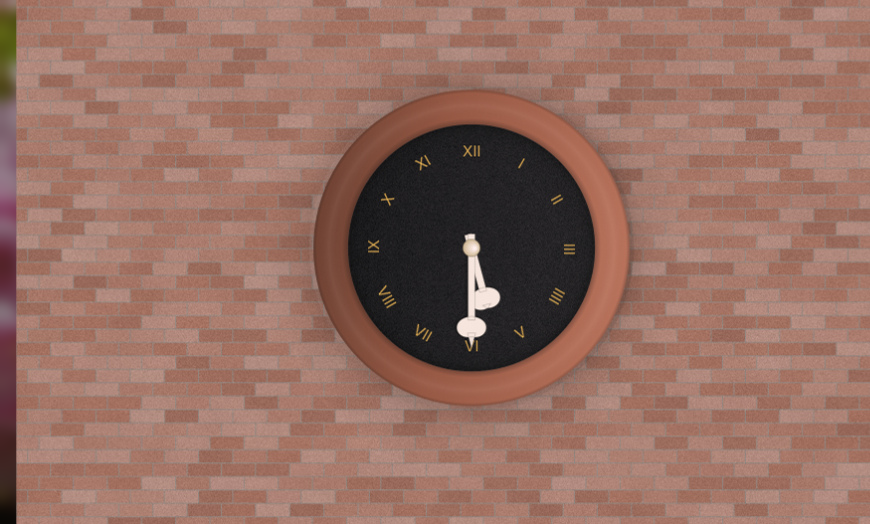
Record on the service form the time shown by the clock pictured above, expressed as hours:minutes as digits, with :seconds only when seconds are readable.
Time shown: 5:30
